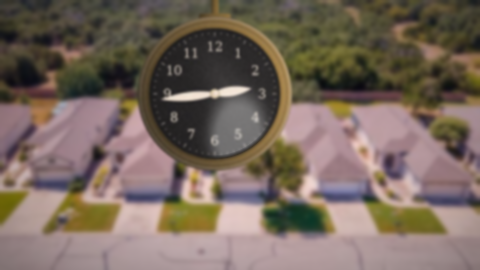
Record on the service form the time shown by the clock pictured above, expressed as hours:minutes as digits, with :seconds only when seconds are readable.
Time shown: 2:44
